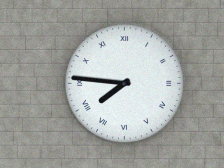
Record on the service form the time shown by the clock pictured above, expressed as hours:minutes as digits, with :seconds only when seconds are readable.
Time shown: 7:46
